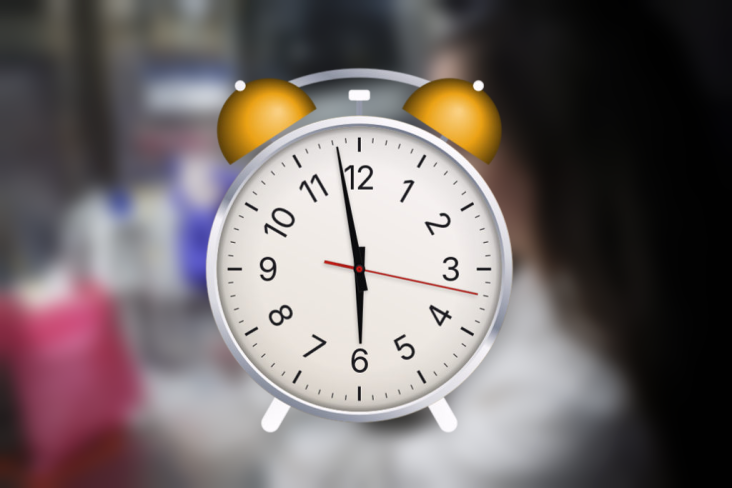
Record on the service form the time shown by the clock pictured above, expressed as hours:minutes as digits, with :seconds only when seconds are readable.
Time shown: 5:58:17
